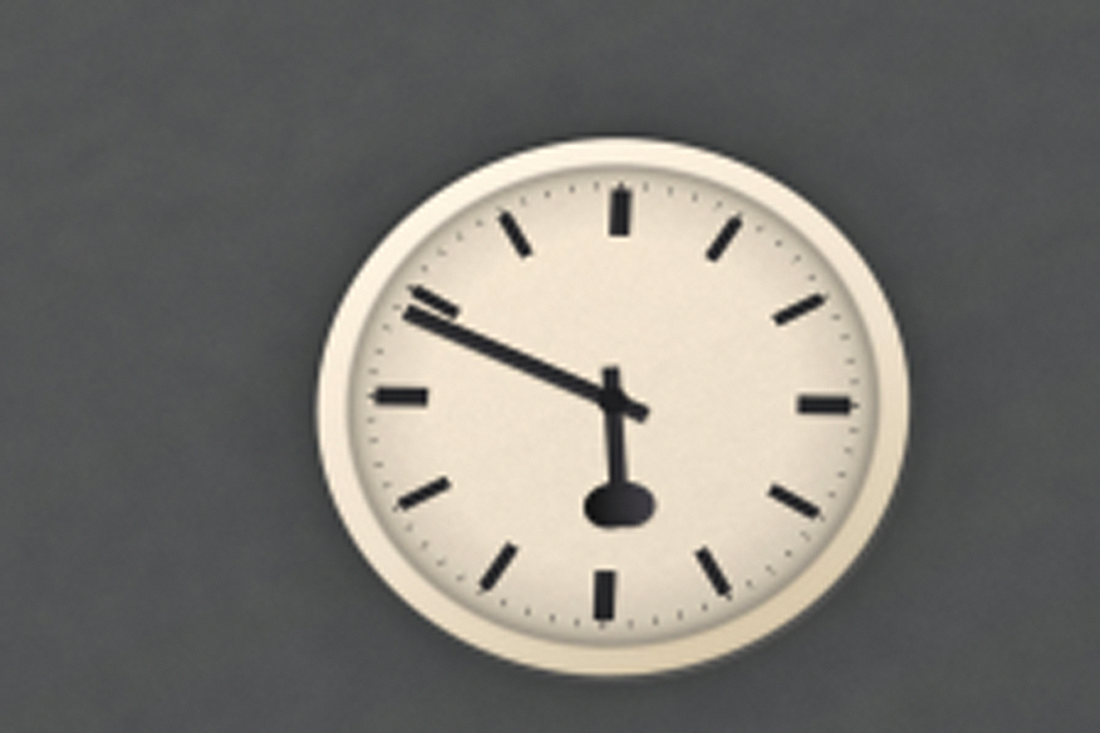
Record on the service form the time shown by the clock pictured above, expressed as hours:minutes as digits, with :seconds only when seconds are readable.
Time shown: 5:49
